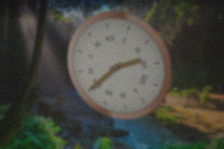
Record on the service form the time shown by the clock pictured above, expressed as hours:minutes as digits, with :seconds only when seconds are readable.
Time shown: 2:40
